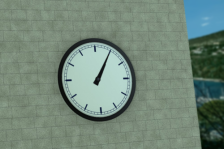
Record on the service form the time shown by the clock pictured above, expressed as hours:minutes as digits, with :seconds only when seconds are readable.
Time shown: 1:05
